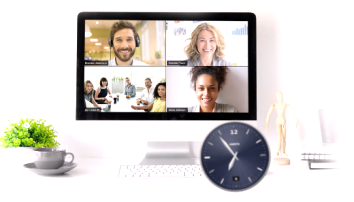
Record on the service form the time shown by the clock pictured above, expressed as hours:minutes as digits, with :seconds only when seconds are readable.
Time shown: 6:54
